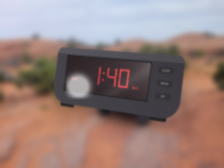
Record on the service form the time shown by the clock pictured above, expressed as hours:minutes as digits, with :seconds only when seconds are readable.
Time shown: 1:40
